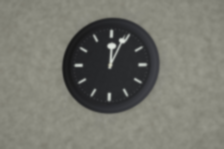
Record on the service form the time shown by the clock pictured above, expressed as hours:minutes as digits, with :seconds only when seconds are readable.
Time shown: 12:04
